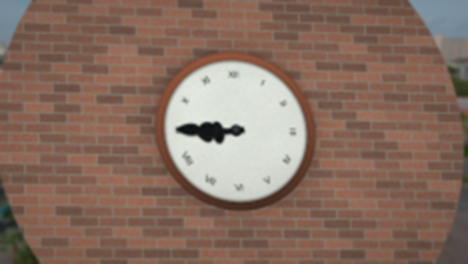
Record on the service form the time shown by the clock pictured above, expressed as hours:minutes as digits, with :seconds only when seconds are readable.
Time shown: 8:45
